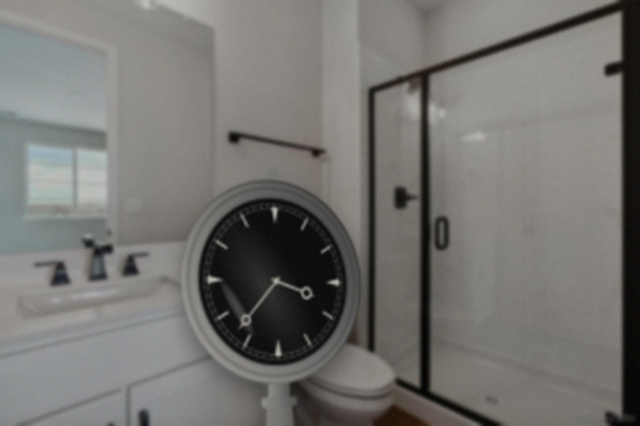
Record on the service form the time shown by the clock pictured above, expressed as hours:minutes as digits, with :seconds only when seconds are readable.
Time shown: 3:37
